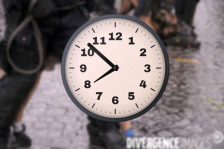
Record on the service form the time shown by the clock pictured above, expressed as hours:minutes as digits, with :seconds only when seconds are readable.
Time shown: 7:52
